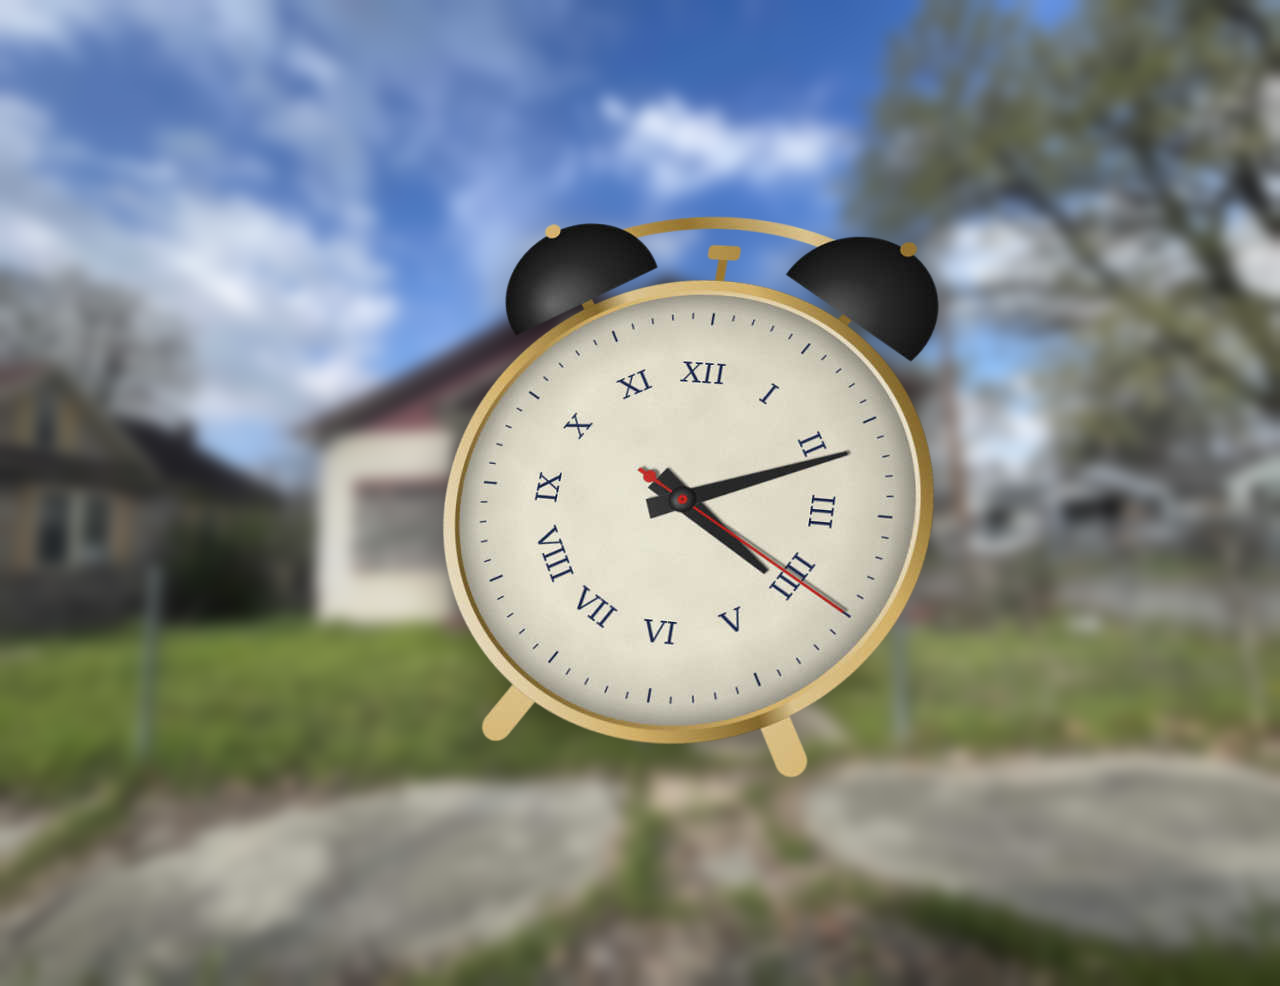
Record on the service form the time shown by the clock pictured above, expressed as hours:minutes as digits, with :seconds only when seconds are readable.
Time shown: 4:11:20
